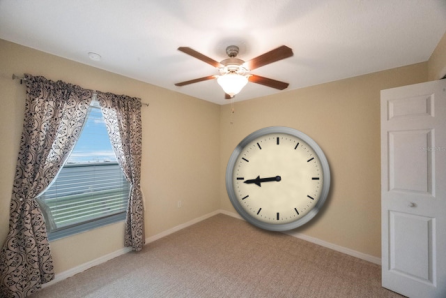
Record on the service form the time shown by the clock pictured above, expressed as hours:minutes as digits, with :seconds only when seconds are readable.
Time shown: 8:44
